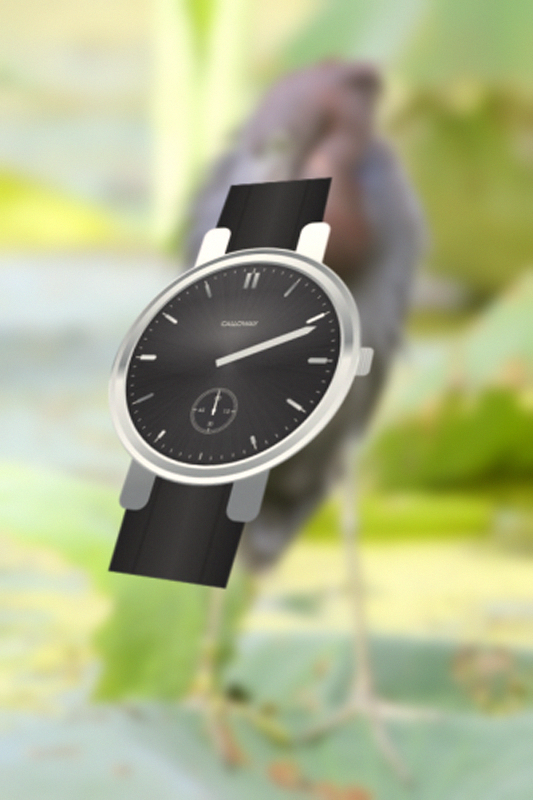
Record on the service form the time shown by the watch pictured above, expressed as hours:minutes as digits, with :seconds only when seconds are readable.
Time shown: 2:11
